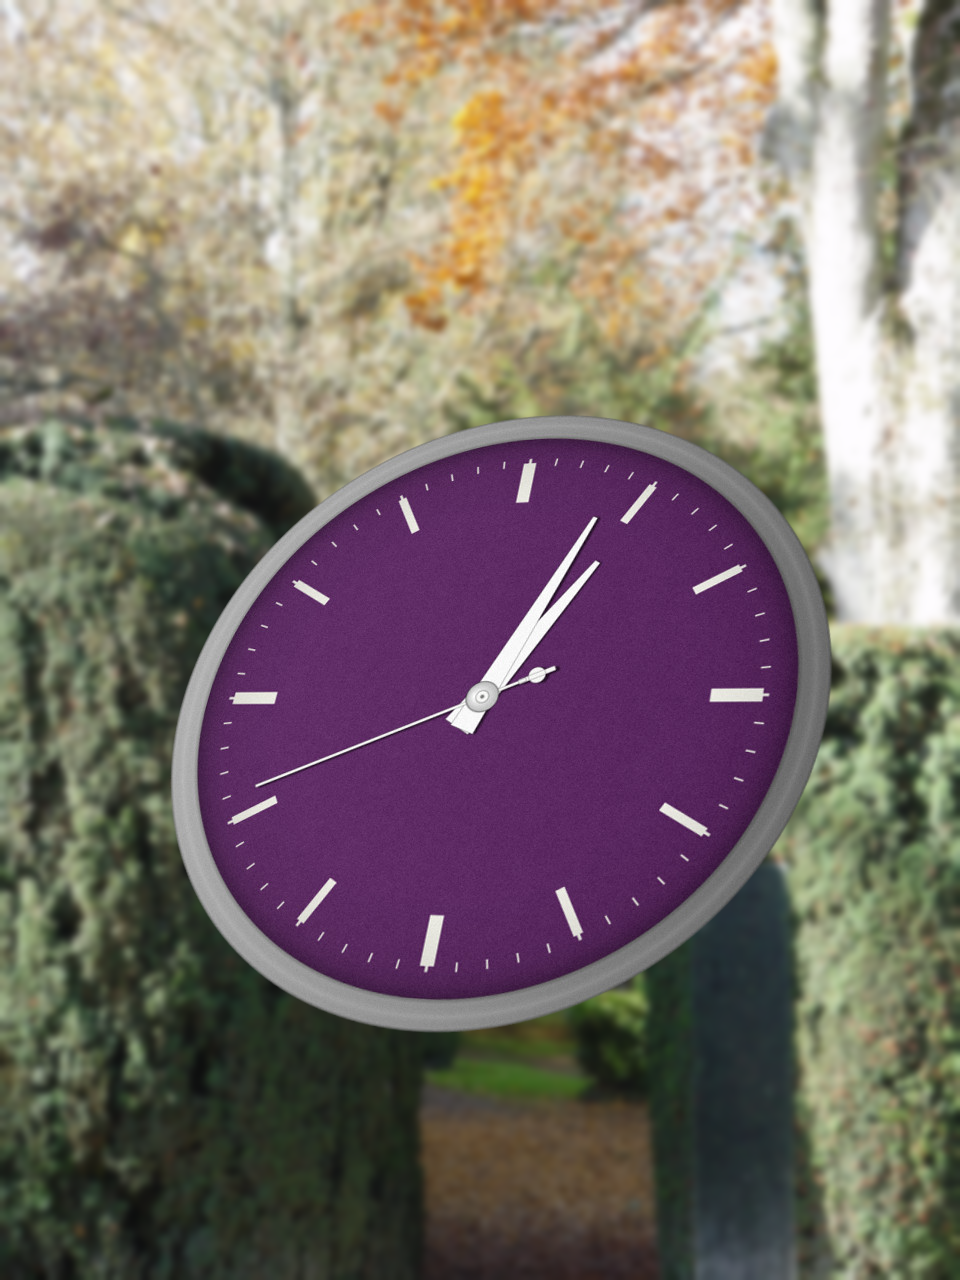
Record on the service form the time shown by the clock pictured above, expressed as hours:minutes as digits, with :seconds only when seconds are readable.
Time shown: 1:03:41
